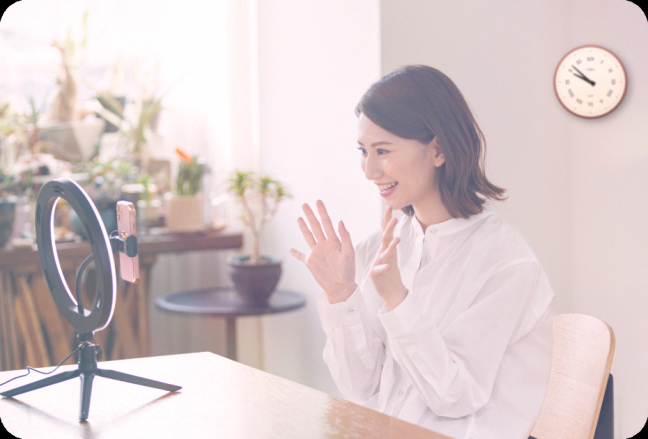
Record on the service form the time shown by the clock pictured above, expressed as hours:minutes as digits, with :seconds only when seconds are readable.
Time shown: 9:52
